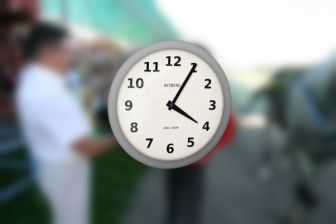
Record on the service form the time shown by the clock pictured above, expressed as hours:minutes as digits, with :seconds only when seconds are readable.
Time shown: 4:05
